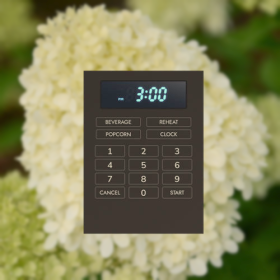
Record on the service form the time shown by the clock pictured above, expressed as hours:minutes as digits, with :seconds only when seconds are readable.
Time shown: 3:00
